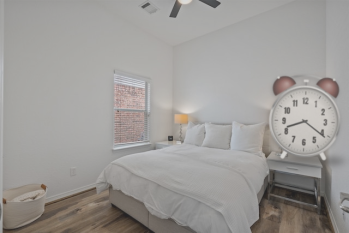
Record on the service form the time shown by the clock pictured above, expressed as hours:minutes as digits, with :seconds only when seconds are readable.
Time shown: 8:21
